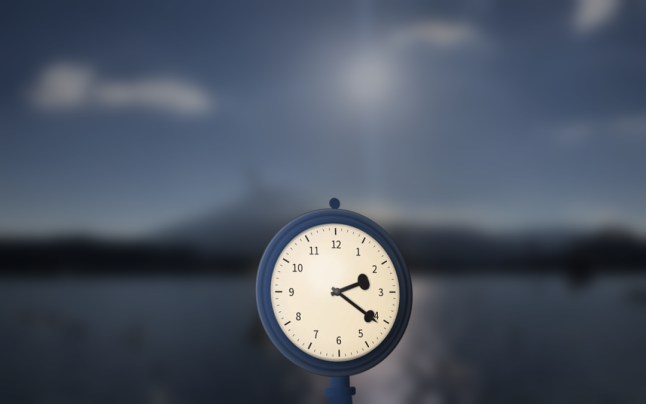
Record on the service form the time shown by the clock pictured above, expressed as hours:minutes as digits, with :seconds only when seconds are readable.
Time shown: 2:21
